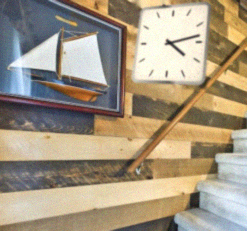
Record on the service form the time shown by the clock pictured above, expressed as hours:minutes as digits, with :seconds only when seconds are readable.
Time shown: 4:13
